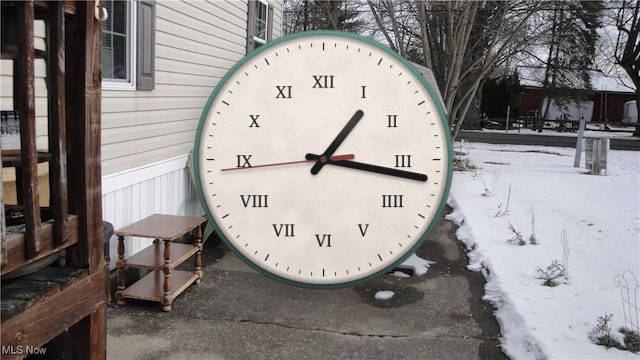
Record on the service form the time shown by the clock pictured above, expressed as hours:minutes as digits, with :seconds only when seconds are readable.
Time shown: 1:16:44
